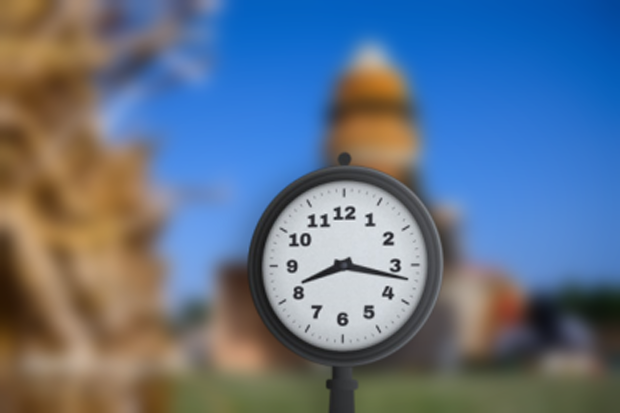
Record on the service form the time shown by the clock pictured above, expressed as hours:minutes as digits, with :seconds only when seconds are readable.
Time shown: 8:17
